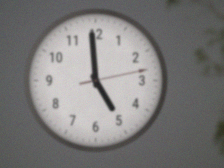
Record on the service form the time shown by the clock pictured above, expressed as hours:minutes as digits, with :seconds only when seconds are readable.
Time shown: 4:59:13
